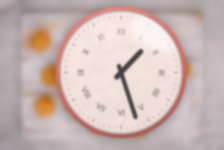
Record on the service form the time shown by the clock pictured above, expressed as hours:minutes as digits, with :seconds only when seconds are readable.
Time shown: 1:27
